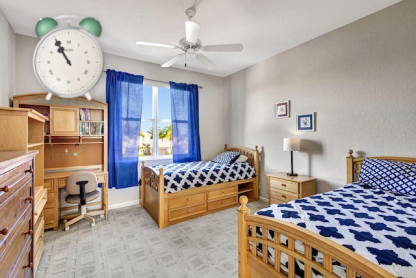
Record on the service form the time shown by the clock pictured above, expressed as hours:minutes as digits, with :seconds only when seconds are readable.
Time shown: 10:55
